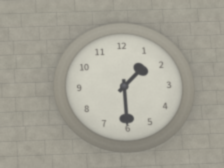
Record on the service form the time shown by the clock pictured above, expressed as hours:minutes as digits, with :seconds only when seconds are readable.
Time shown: 1:30
